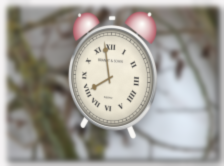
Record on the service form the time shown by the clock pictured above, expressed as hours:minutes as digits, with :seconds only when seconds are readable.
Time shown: 7:58
